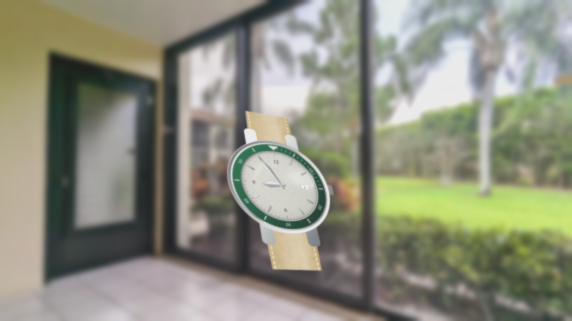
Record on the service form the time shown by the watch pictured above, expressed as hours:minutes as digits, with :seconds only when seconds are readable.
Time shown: 8:55
